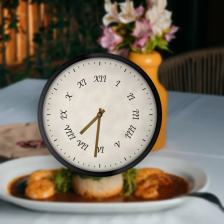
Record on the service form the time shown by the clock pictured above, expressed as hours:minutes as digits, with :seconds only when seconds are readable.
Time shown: 7:31
